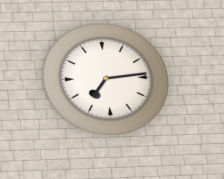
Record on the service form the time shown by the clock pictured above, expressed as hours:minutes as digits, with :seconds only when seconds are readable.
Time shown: 7:14
